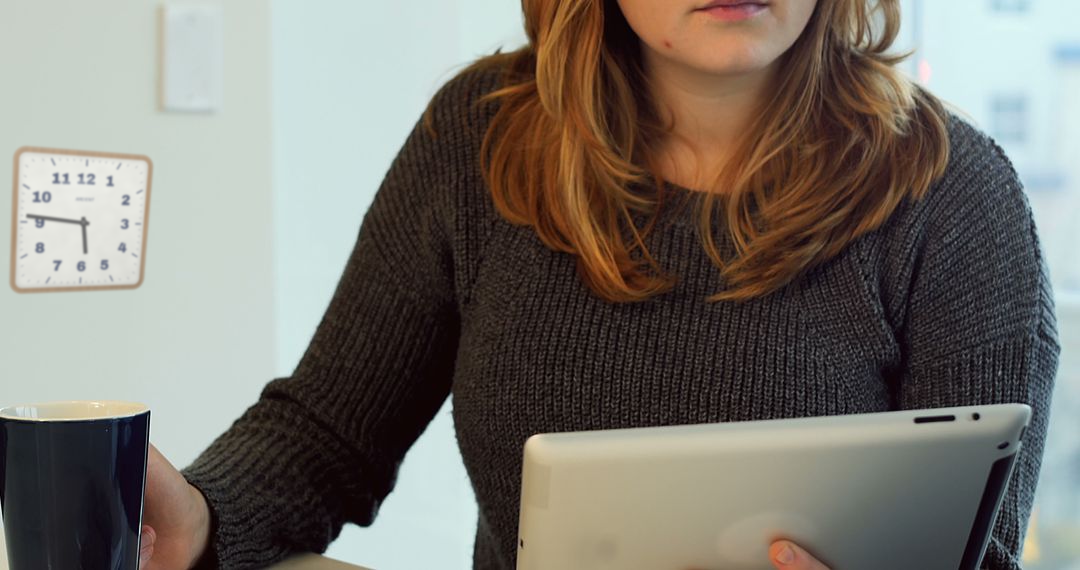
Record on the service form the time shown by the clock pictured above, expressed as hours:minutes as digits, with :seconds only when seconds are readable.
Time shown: 5:46
